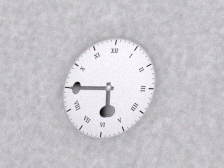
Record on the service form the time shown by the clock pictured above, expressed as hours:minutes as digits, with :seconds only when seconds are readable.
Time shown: 5:45
